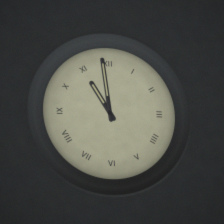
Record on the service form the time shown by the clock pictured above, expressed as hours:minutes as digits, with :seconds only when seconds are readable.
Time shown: 10:59
